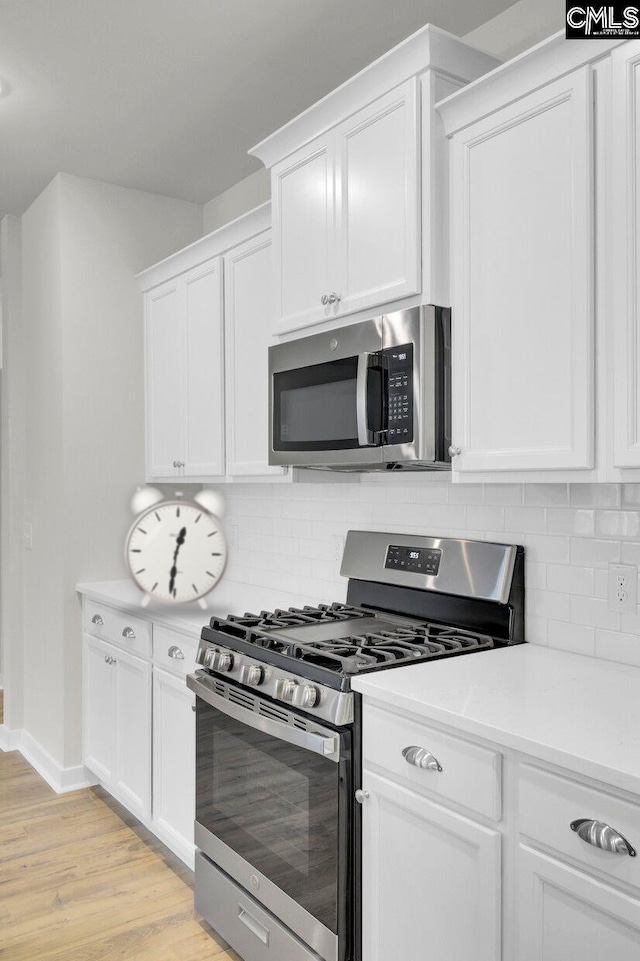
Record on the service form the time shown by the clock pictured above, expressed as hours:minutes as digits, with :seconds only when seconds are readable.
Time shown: 12:31
